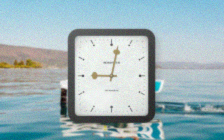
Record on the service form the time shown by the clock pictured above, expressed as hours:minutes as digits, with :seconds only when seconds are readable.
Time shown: 9:02
